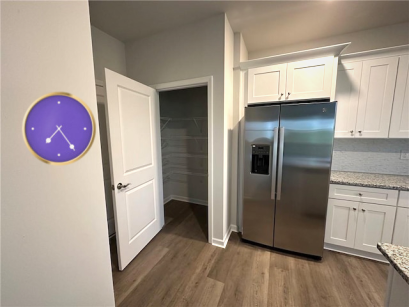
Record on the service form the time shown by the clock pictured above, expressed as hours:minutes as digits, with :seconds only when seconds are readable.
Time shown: 7:24
